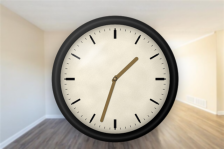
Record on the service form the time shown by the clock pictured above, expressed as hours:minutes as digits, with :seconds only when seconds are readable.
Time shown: 1:33
